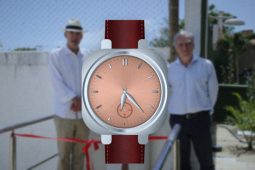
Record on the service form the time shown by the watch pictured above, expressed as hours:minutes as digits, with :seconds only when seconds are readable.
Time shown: 6:23
